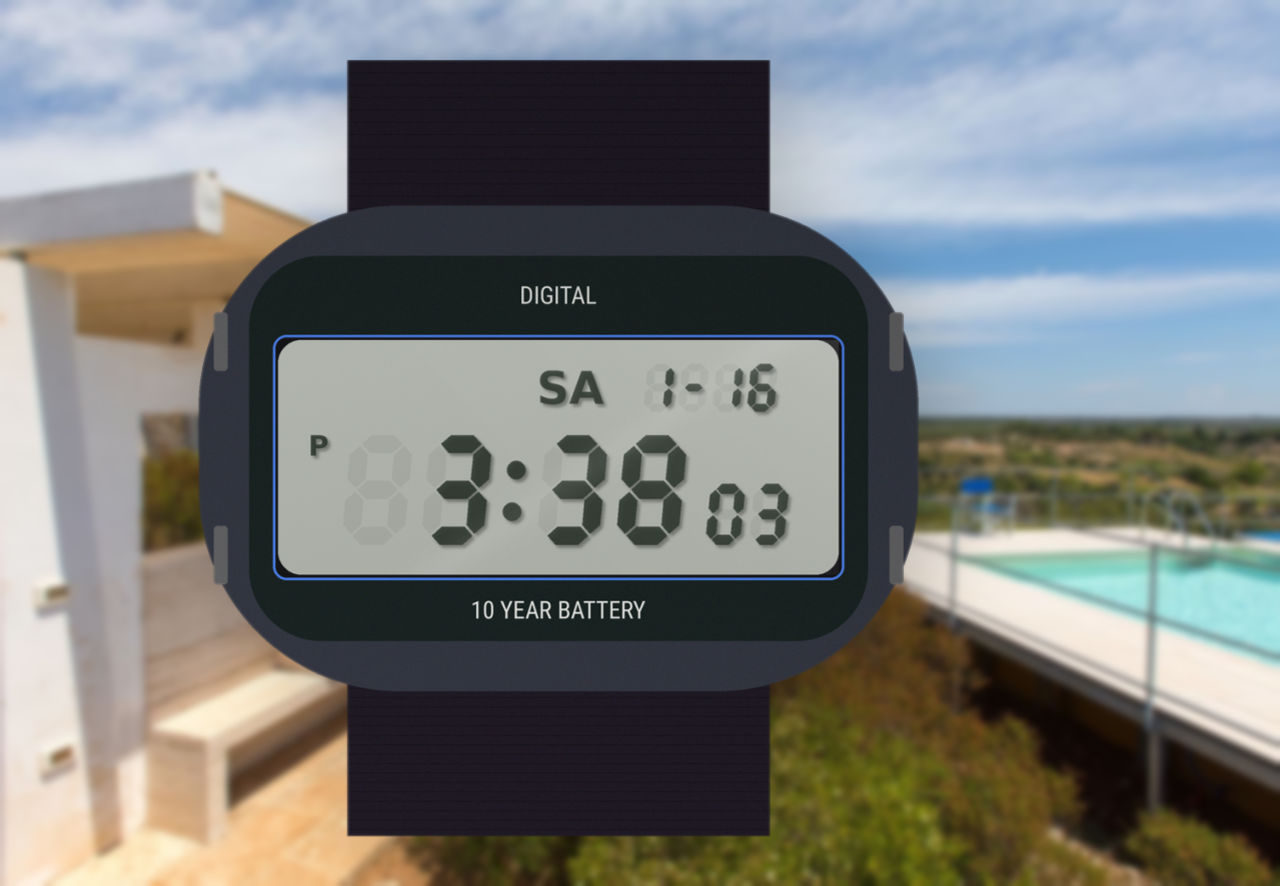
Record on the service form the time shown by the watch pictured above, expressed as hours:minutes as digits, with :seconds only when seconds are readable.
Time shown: 3:38:03
